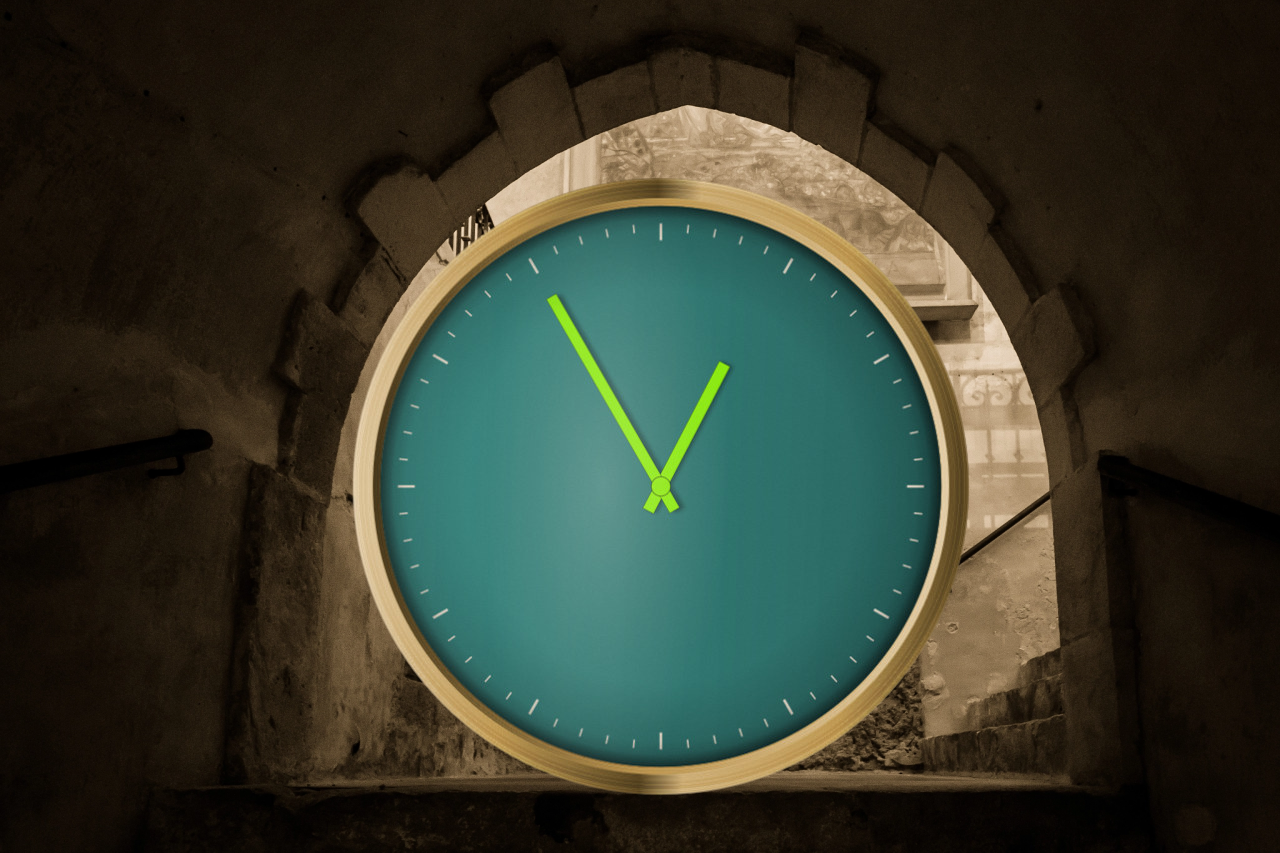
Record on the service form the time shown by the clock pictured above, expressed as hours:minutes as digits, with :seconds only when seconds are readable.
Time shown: 12:55
